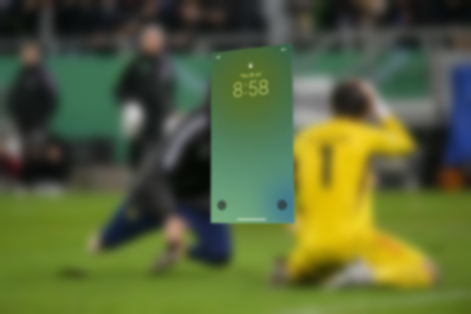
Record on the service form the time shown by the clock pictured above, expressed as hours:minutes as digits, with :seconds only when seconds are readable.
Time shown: 8:58
